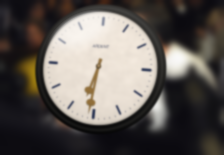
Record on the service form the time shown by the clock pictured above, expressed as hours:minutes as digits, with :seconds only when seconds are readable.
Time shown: 6:31
